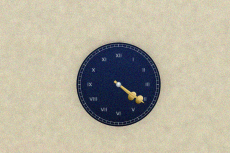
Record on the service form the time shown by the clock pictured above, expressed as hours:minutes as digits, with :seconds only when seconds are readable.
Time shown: 4:21
